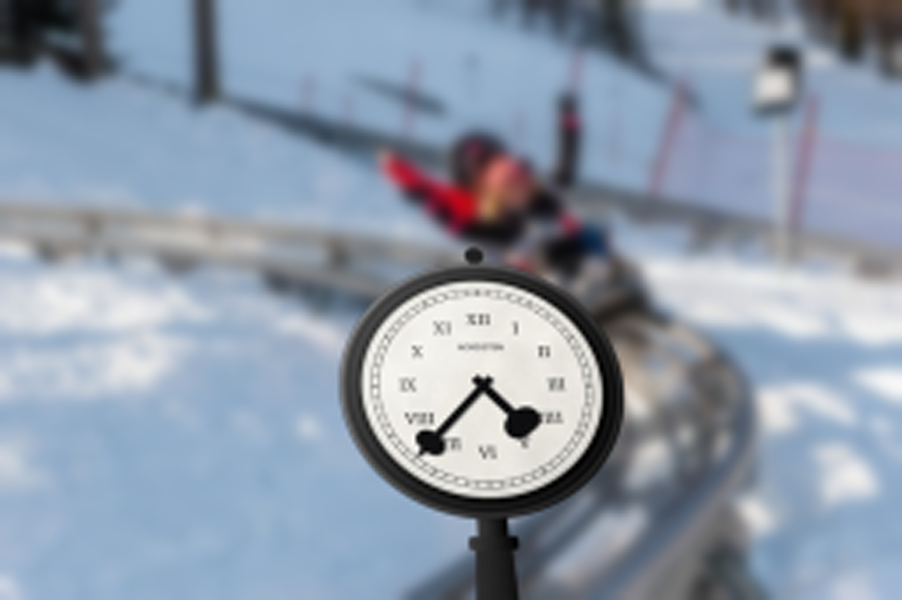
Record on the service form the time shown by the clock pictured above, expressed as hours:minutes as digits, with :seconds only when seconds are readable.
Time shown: 4:37
